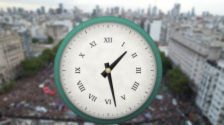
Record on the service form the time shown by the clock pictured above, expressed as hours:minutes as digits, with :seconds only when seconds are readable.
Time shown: 1:28
